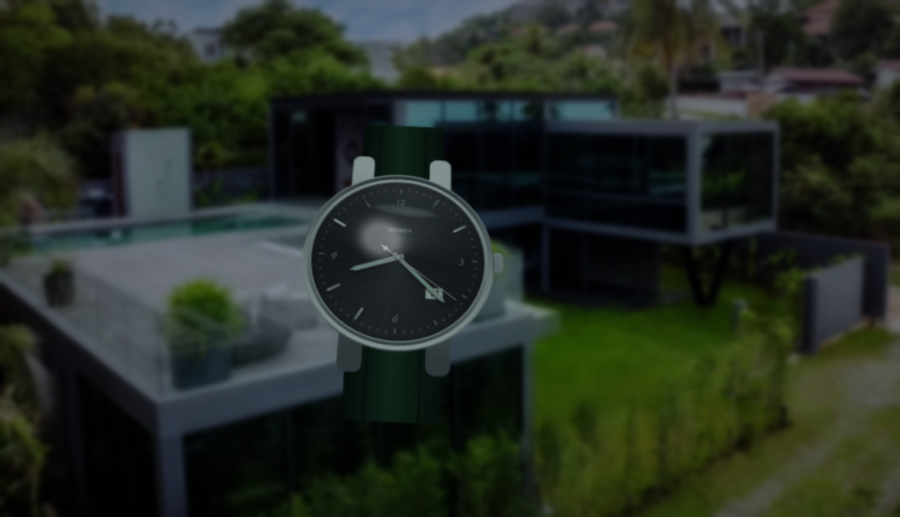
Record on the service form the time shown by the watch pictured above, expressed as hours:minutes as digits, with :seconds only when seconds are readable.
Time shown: 8:22:21
